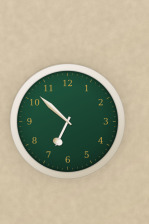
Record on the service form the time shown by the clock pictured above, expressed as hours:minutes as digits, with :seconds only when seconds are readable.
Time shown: 6:52
